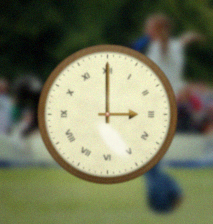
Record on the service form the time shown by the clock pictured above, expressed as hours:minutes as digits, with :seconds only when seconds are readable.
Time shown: 3:00
